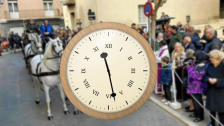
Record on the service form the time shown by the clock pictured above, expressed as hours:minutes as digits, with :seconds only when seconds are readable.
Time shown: 11:28
